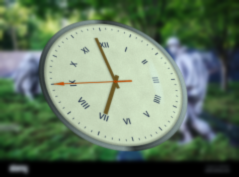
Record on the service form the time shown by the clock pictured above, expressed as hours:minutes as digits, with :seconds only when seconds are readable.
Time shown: 6:58:45
